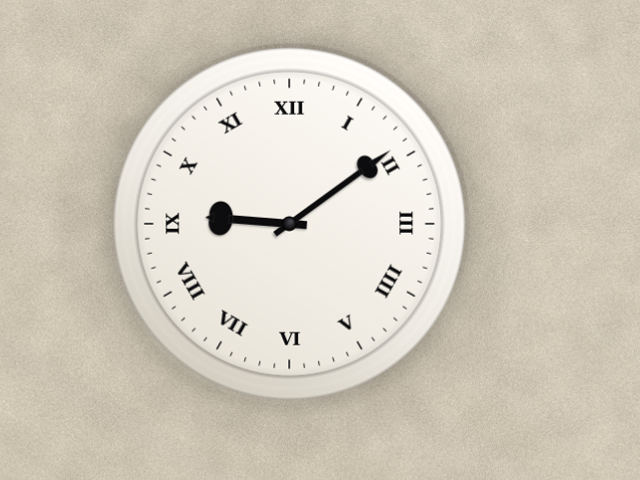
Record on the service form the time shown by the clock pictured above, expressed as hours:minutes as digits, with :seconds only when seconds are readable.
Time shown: 9:09
